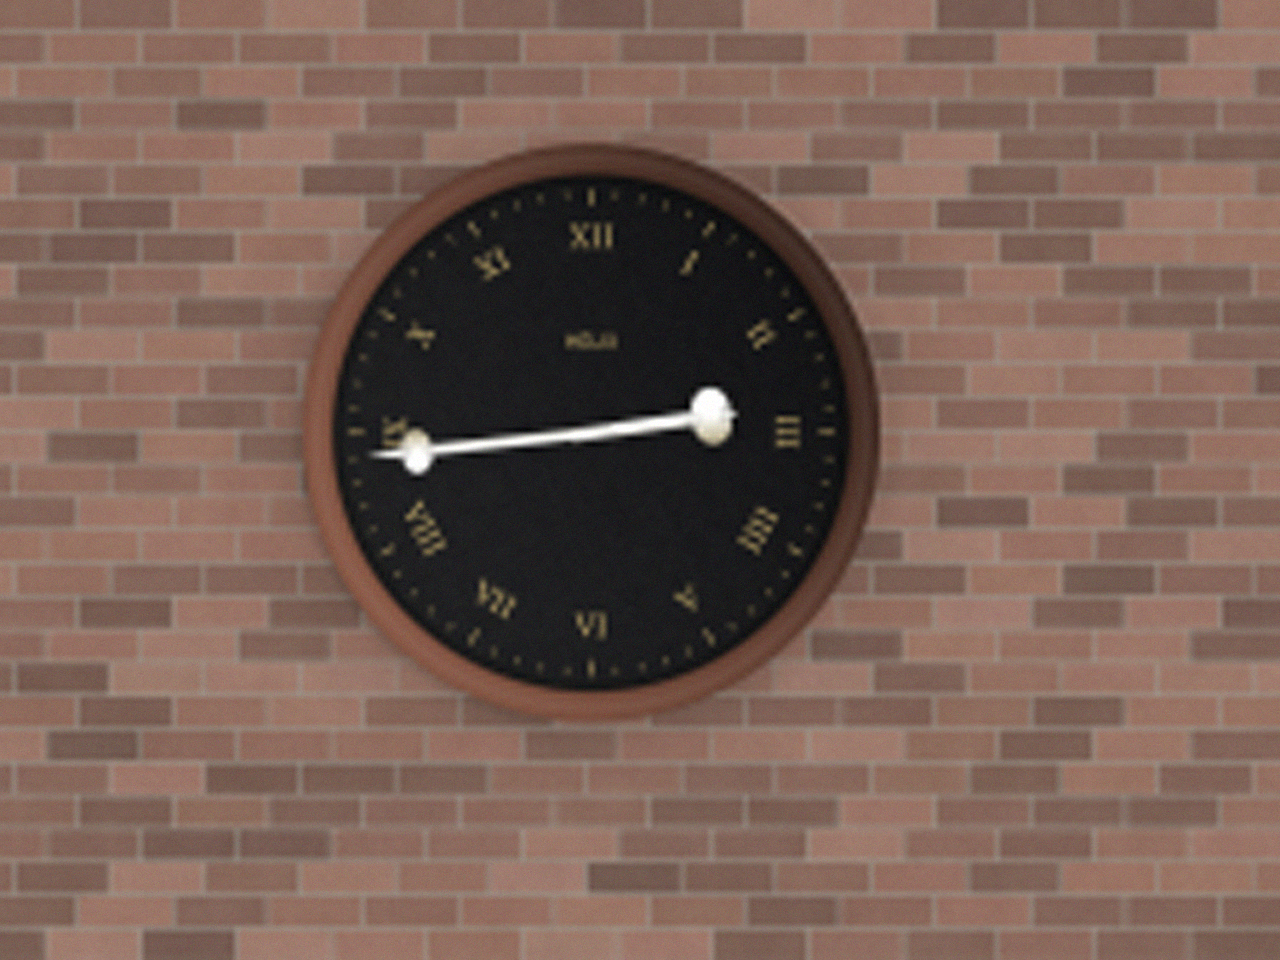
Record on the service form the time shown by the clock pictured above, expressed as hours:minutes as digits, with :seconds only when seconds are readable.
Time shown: 2:44
